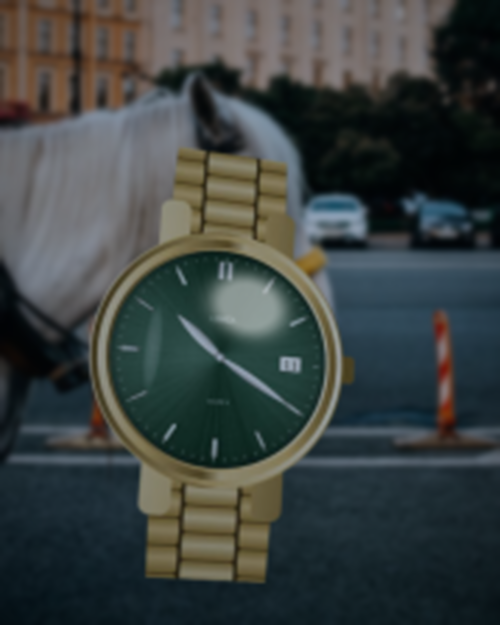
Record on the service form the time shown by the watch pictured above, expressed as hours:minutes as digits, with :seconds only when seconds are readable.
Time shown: 10:20
